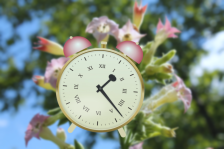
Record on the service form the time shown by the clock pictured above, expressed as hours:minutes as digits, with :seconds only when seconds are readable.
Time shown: 1:23
